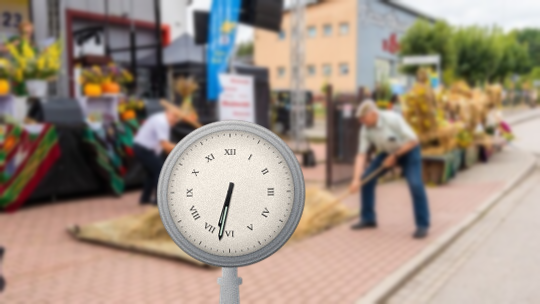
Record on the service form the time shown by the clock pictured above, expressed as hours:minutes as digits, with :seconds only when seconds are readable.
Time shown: 6:32
